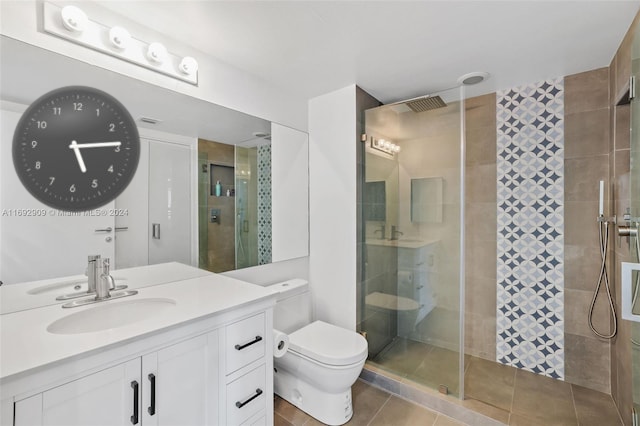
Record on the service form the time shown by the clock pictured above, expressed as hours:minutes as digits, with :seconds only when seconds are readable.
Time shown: 5:14
